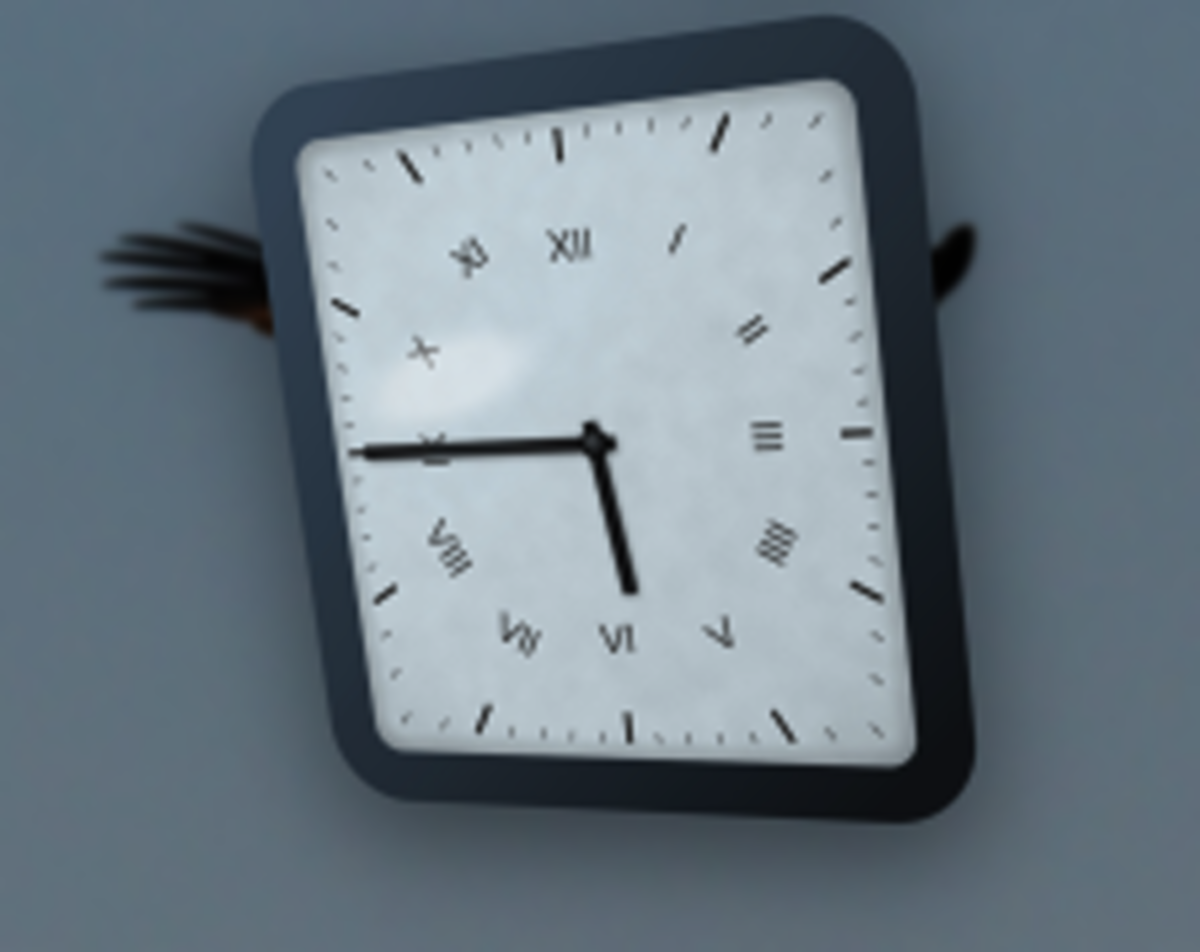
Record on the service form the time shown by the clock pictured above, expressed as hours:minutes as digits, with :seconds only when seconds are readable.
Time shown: 5:45
